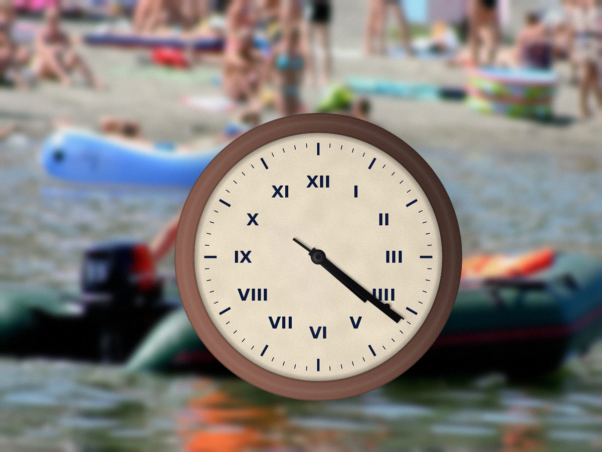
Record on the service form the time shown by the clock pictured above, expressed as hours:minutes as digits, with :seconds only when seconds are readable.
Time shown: 4:21:21
